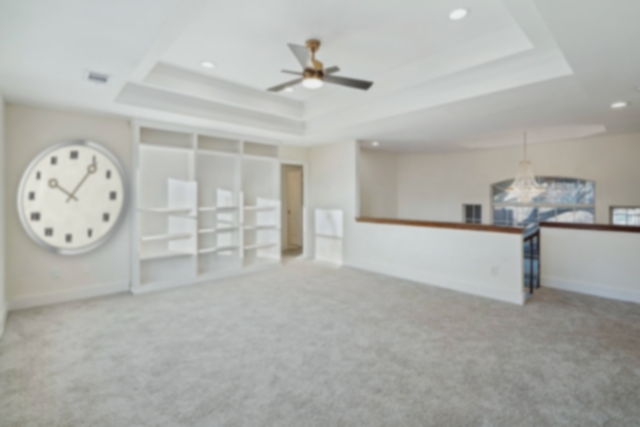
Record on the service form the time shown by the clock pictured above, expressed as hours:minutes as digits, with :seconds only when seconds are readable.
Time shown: 10:06
